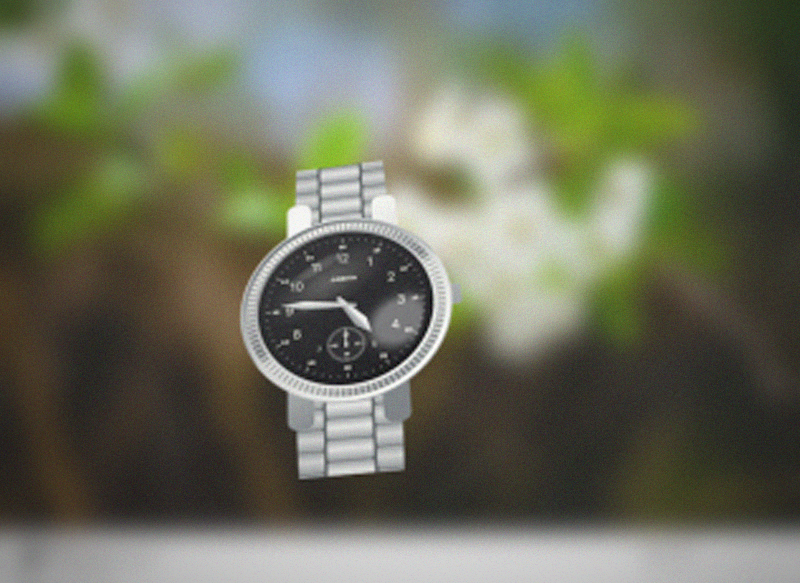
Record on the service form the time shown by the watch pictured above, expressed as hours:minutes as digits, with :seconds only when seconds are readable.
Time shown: 4:46
